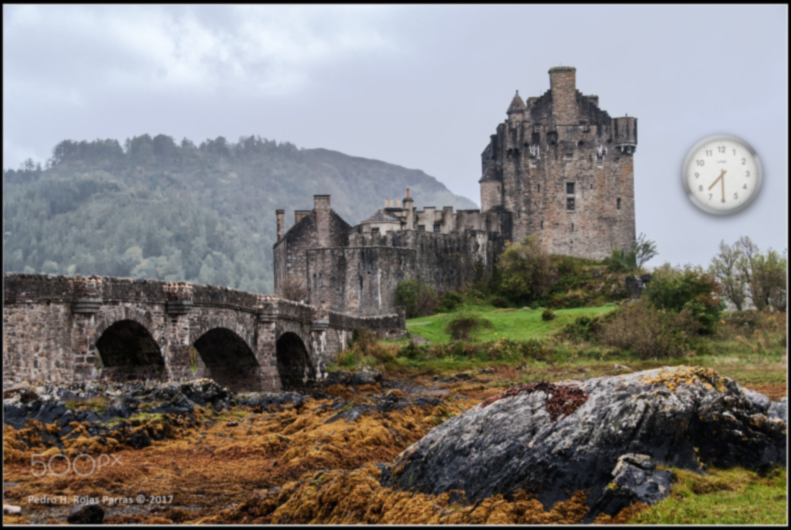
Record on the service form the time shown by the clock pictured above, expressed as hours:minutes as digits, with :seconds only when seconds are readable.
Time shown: 7:30
